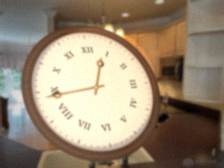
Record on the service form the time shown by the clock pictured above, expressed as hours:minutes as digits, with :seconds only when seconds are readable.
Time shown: 12:44
